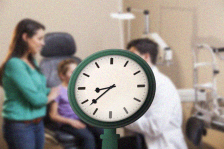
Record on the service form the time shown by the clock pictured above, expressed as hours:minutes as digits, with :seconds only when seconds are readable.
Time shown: 8:38
